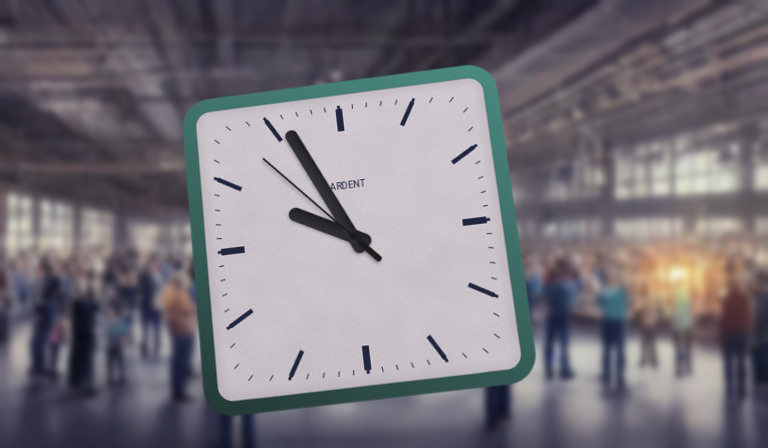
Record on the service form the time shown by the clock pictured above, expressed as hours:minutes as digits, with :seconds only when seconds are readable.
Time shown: 9:55:53
